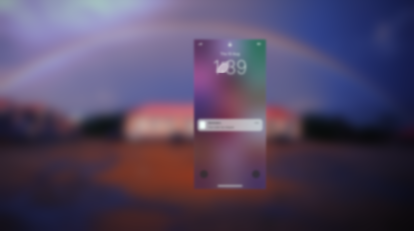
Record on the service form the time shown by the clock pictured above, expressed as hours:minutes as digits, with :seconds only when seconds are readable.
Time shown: 1:39
